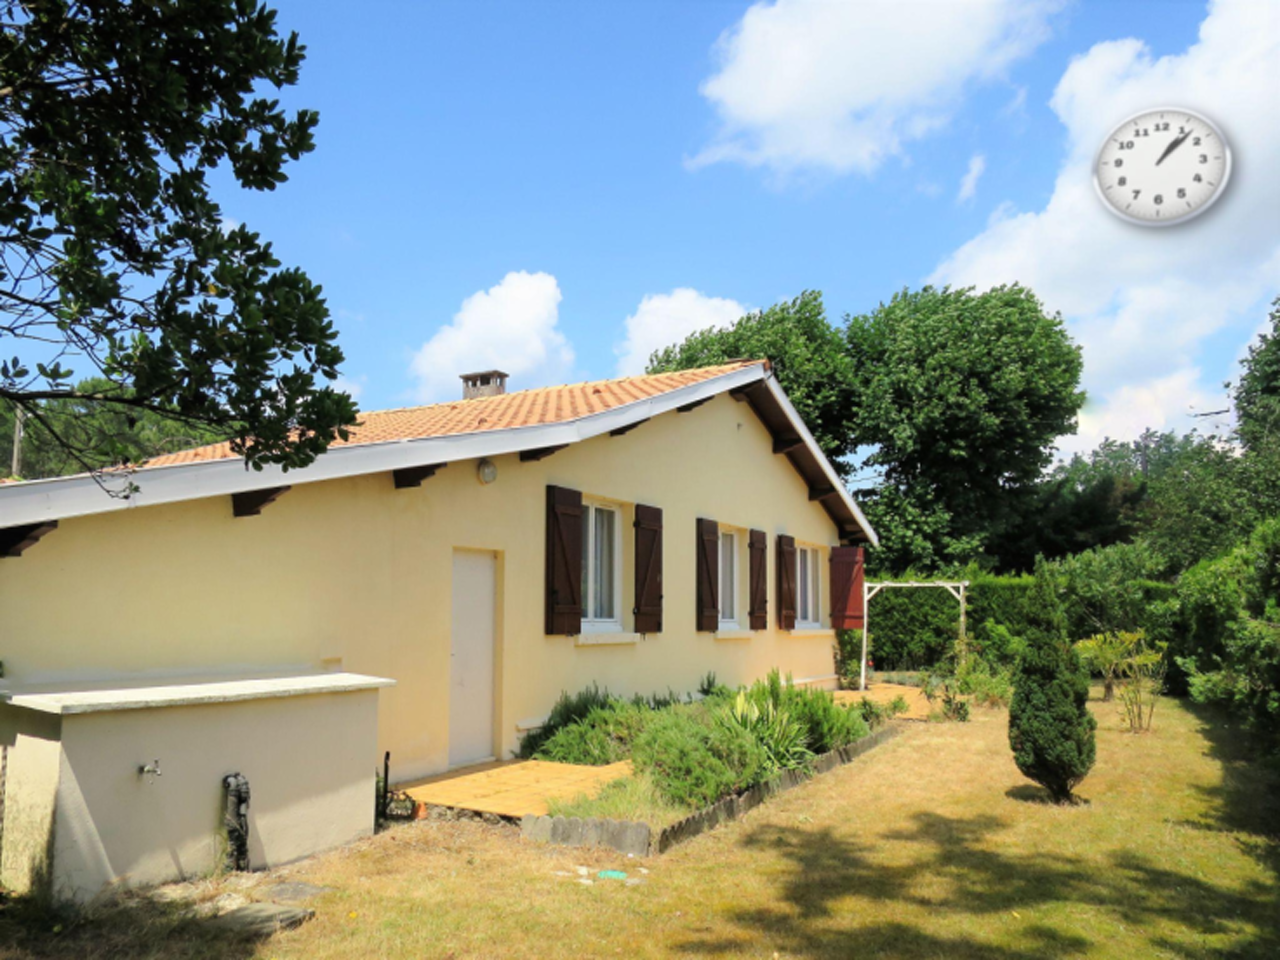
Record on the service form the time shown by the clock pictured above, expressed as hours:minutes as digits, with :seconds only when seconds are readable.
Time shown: 1:07
